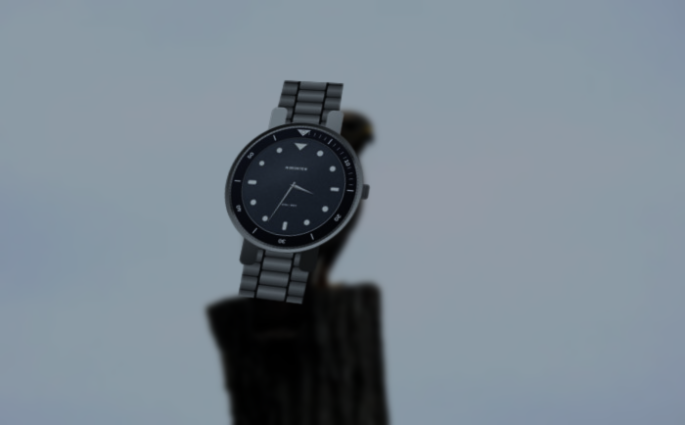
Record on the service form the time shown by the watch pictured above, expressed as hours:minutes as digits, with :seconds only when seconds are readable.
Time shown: 3:34
